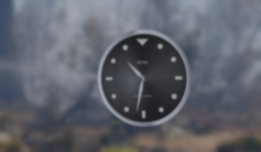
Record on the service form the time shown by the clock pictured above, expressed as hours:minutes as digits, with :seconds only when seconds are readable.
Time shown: 10:32
